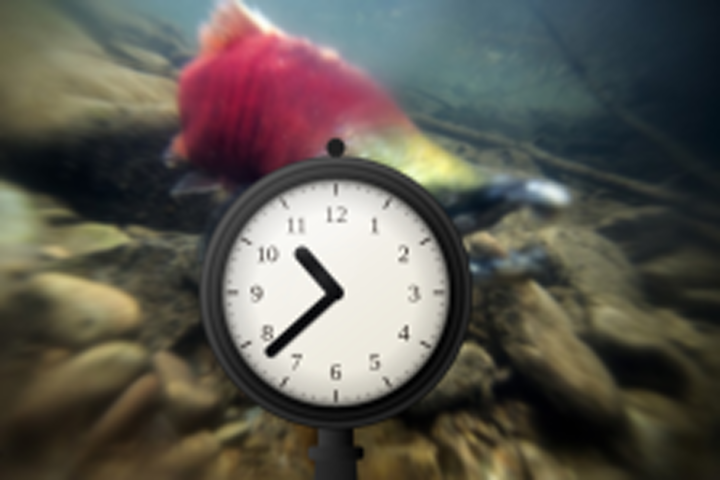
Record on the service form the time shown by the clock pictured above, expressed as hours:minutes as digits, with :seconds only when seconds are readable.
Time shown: 10:38
